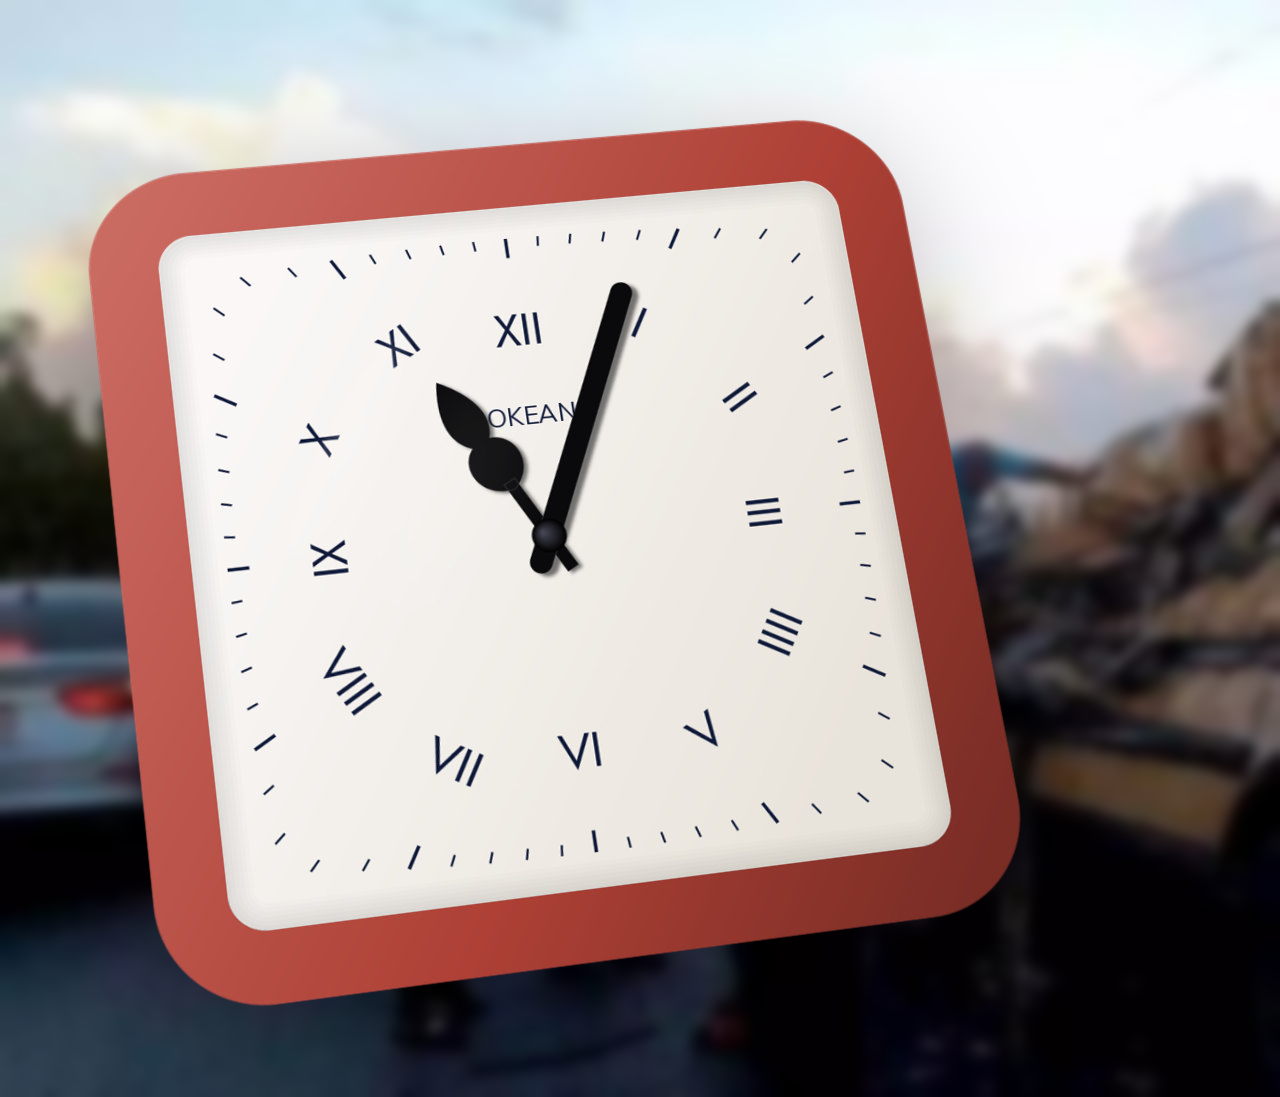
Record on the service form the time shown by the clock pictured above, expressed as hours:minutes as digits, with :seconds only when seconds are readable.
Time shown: 11:04
